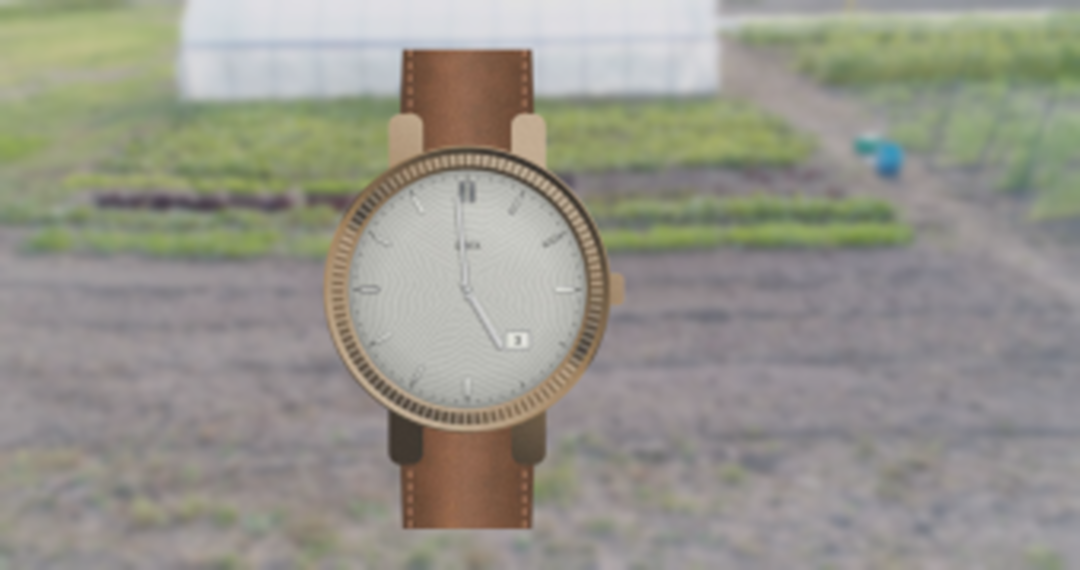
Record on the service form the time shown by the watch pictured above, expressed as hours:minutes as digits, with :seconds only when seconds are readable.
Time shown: 4:59
